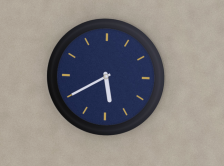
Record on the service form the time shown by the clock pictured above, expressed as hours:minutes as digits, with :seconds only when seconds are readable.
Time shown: 5:40
